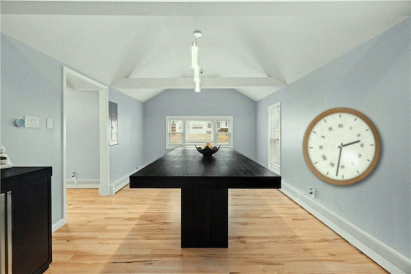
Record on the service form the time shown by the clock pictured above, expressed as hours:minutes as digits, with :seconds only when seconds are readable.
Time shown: 2:32
